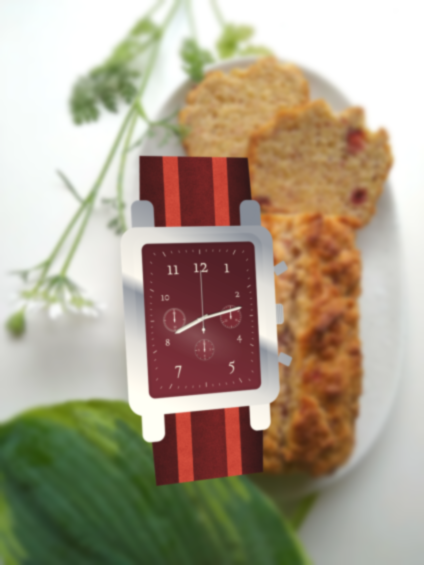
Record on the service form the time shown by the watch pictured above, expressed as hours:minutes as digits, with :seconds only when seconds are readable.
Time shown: 8:13
